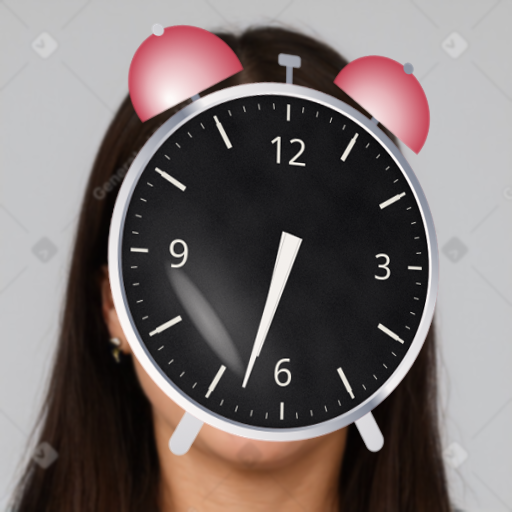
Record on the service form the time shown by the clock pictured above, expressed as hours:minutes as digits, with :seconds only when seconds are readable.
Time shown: 6:33
